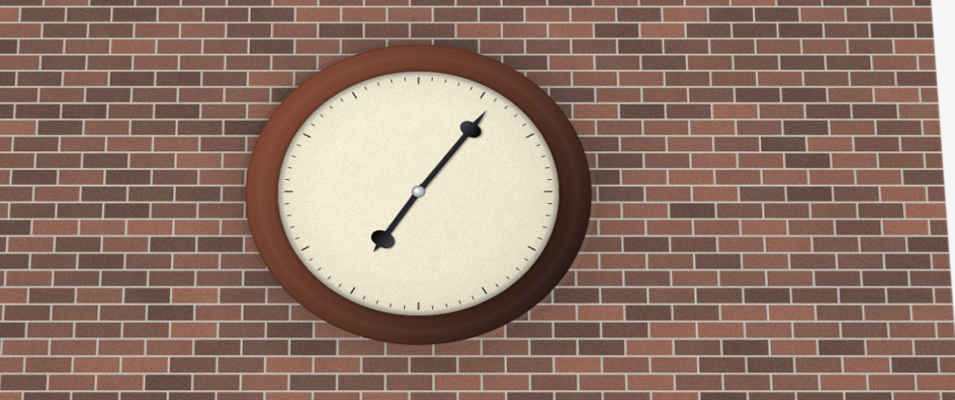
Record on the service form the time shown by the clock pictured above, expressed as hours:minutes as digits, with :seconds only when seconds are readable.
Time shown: 7:06
